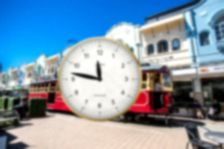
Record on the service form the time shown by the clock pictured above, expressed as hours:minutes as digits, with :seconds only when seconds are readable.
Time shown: 11:47
